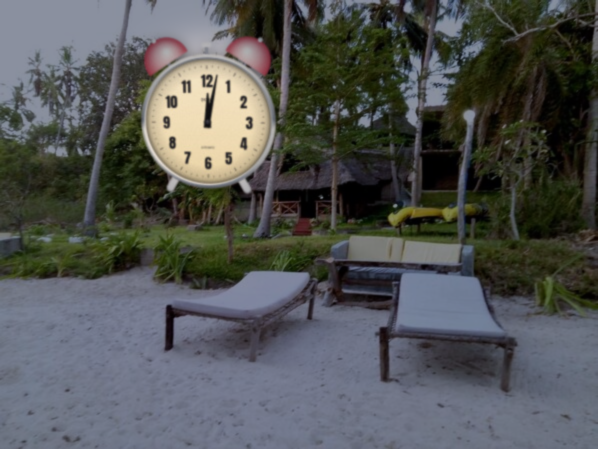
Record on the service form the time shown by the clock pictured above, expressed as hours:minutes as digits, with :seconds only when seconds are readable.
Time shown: 12:02
